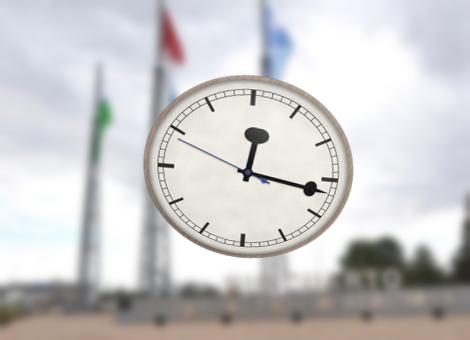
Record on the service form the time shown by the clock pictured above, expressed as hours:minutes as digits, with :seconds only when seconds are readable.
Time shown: 12:16:49
